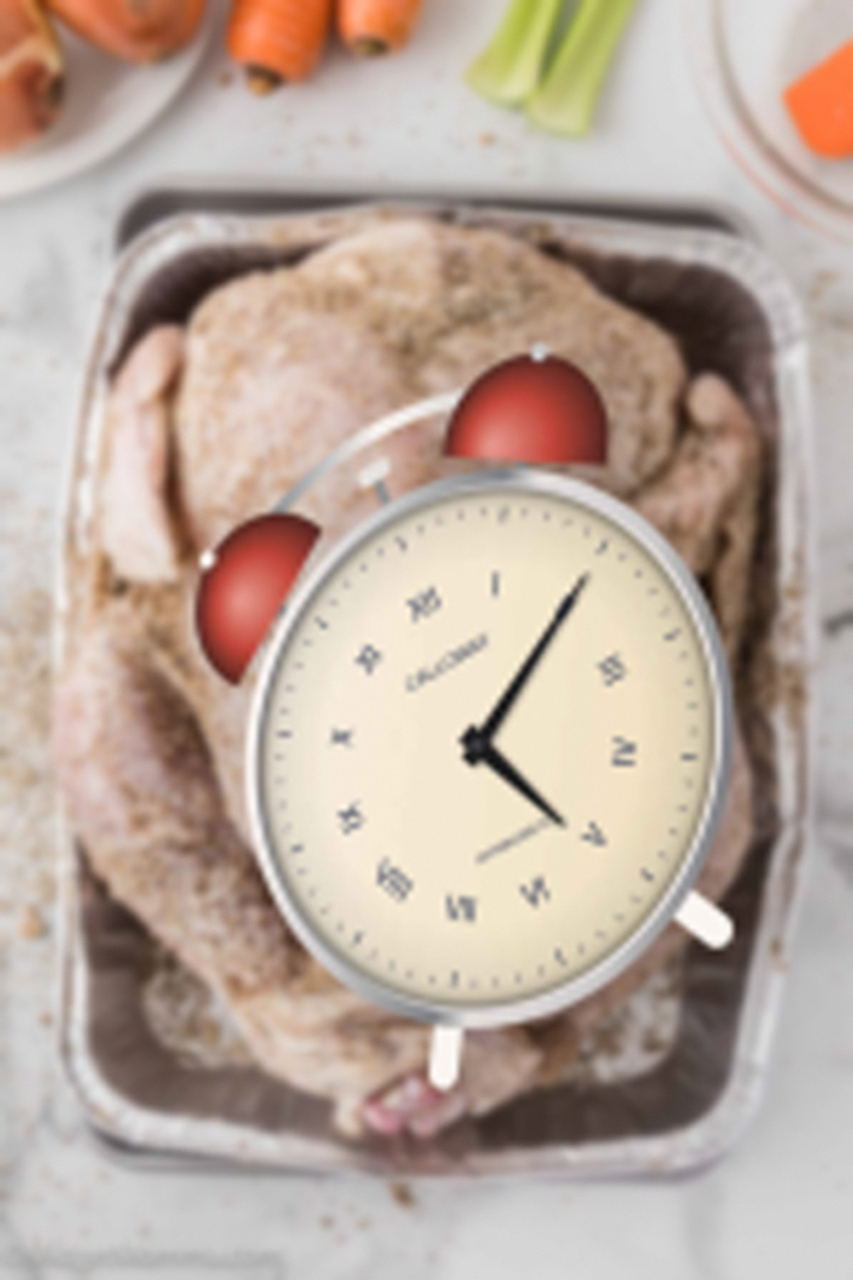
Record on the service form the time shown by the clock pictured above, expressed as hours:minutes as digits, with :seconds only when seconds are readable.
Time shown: 5:10
